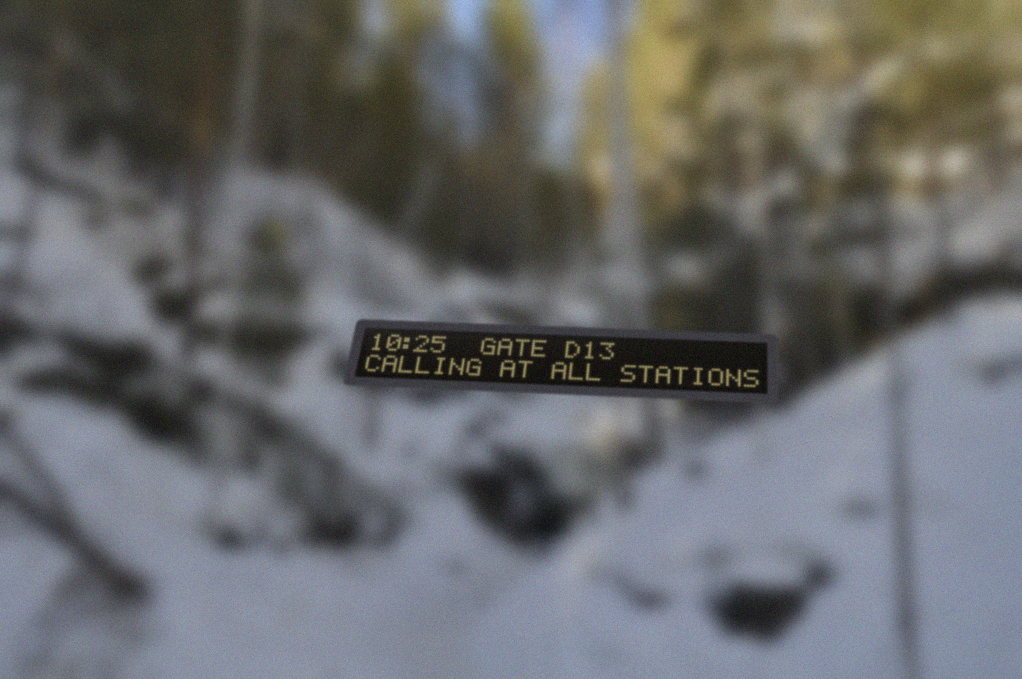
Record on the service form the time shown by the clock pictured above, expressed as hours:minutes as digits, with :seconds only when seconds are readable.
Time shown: 10:25
